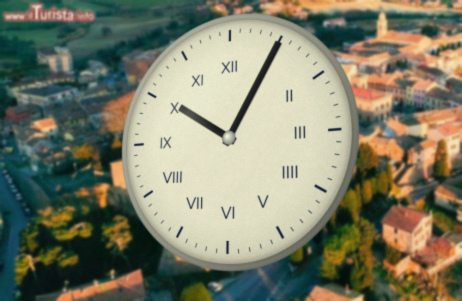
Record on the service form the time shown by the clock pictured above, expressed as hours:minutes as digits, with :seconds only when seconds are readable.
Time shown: 10:05
